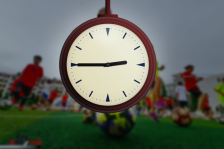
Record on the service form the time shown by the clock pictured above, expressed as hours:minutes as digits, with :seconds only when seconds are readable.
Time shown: 2:45
